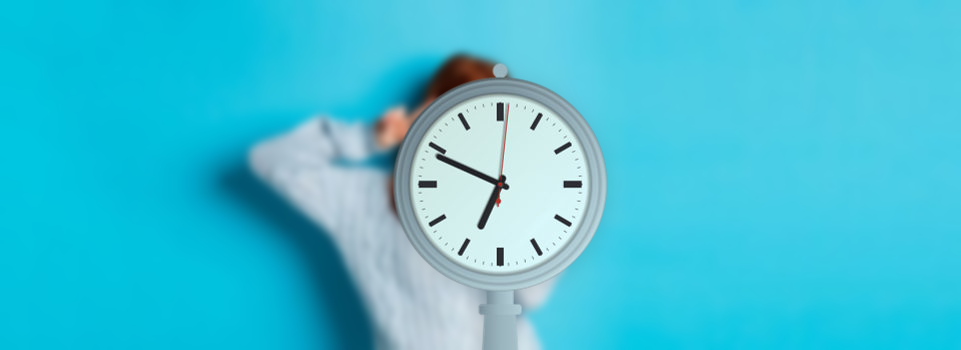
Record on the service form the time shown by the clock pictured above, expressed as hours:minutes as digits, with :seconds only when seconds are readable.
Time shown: 6:49:01
